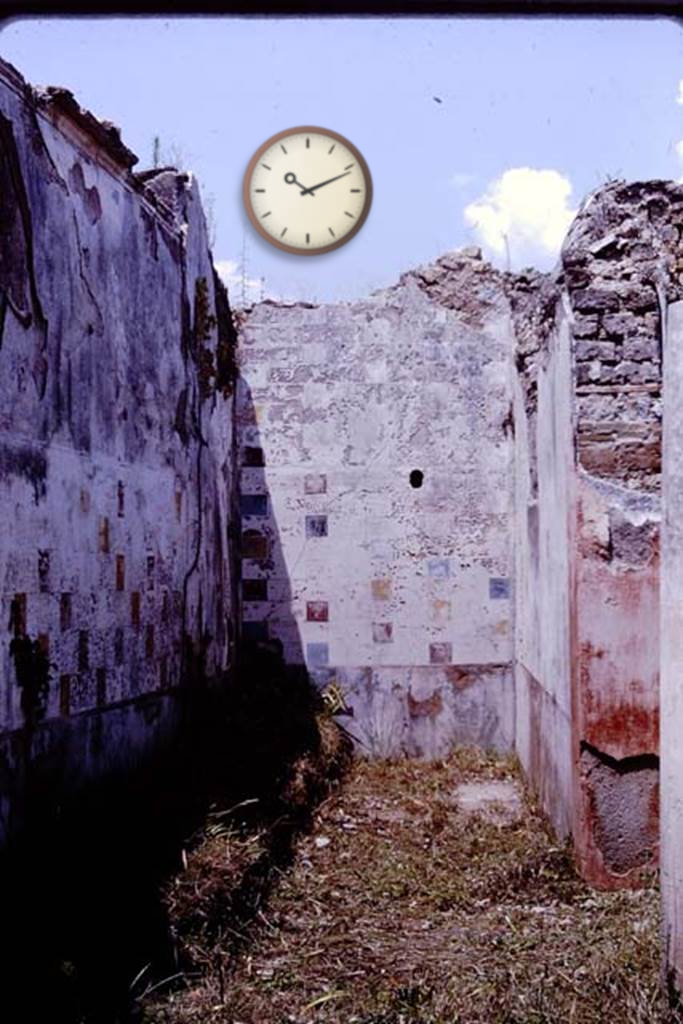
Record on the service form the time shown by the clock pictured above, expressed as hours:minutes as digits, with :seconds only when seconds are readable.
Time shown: 10:11
